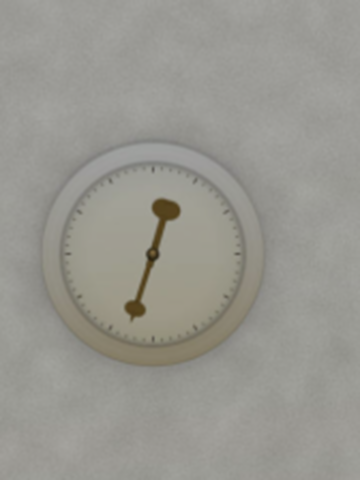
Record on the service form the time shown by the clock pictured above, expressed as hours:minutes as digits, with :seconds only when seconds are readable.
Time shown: 12:33
